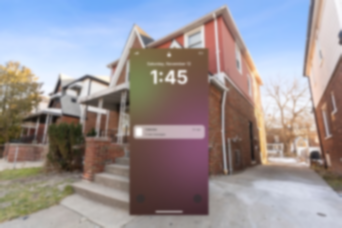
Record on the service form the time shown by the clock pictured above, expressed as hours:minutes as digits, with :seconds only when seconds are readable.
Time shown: 1:45
